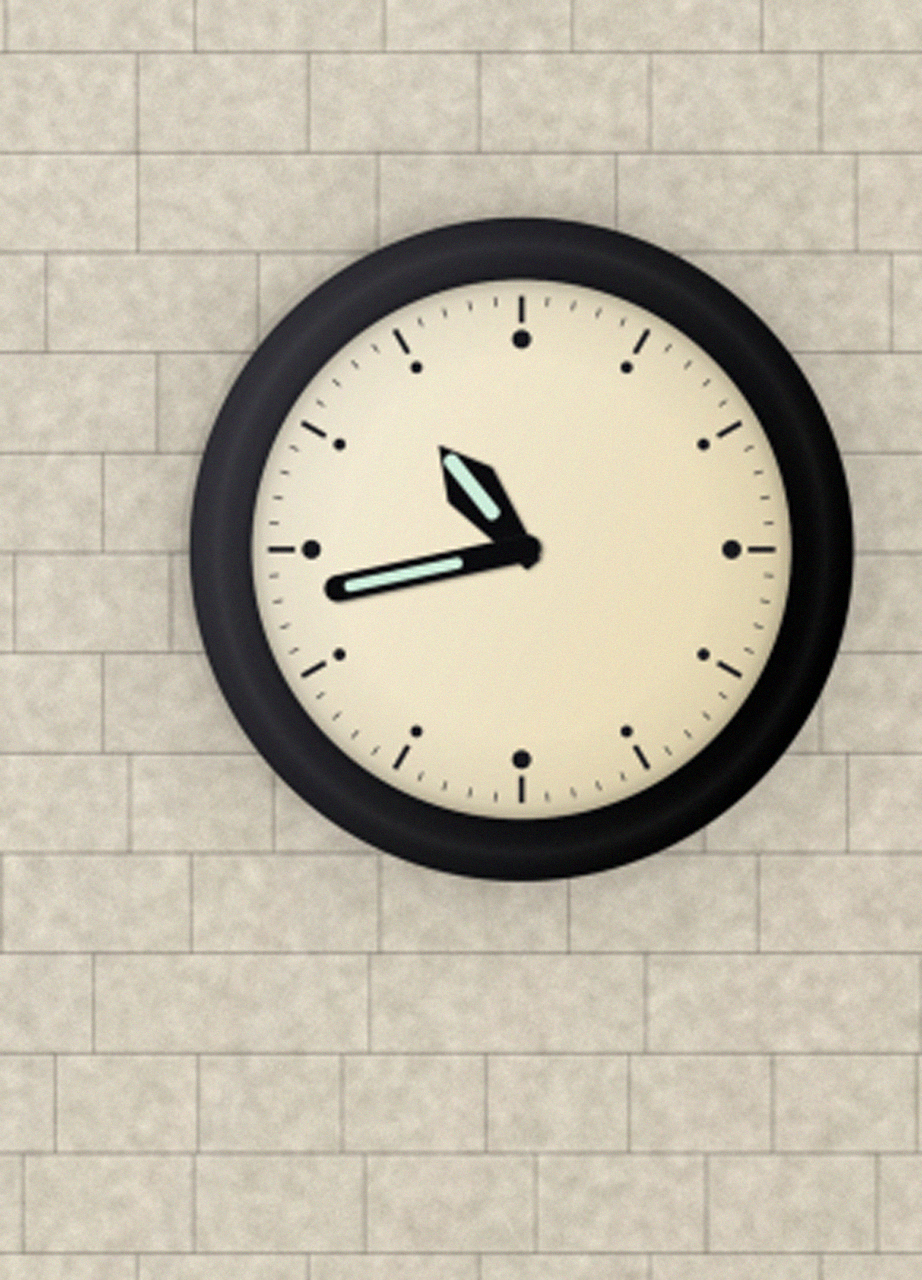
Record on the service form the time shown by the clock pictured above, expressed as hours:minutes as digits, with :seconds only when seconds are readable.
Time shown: 10:43
